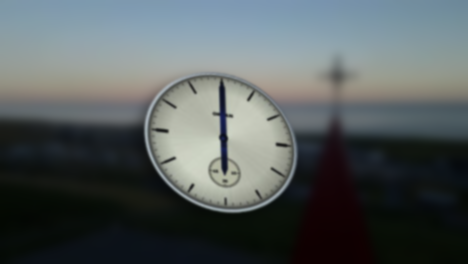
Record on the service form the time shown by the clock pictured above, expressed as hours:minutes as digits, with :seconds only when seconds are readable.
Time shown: 6:00
